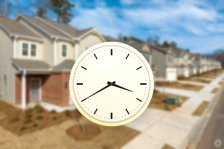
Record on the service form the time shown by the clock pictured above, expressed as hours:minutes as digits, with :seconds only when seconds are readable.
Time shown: 3:40
